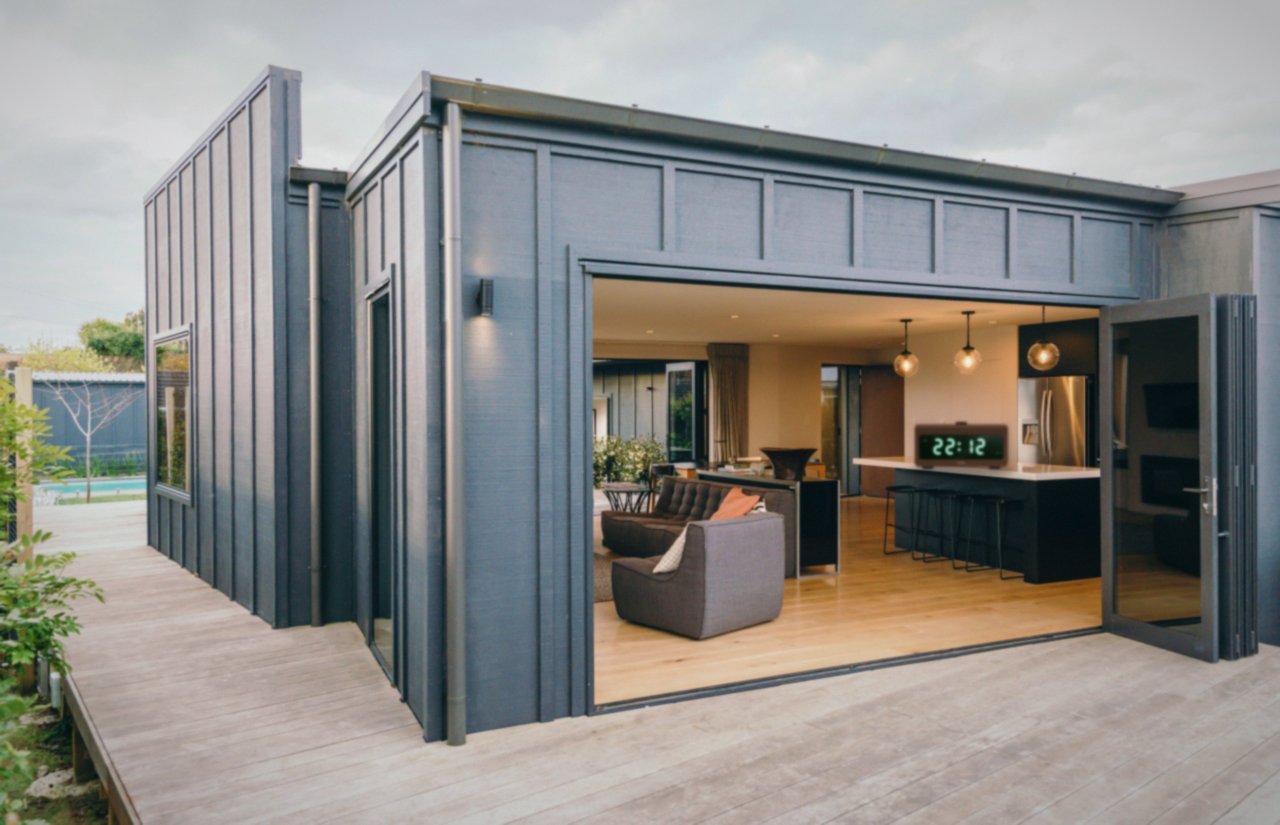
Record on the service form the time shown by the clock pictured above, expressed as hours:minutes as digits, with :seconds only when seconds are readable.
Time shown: 22:12
